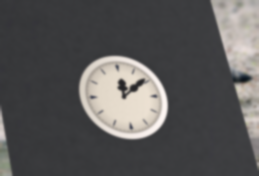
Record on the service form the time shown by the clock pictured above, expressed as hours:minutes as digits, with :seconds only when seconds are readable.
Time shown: 12:09
